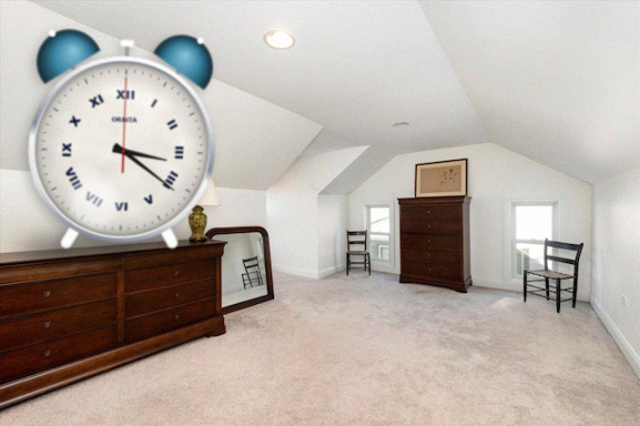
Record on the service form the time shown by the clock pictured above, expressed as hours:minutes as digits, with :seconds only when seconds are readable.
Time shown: 3:21:00
